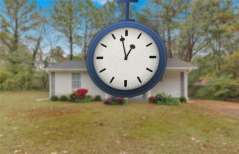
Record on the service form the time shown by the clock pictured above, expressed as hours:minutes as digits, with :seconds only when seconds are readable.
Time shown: 12:58
